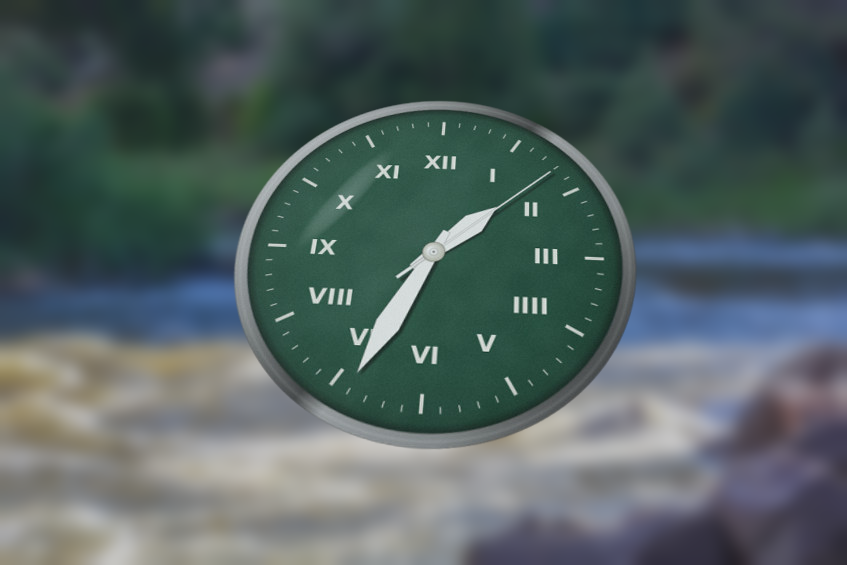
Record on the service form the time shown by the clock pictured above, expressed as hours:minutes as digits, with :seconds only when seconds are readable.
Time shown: 1:34:08
